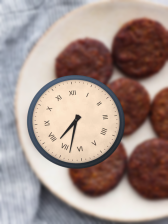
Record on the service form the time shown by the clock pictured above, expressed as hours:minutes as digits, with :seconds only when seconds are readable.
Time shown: 7:33
